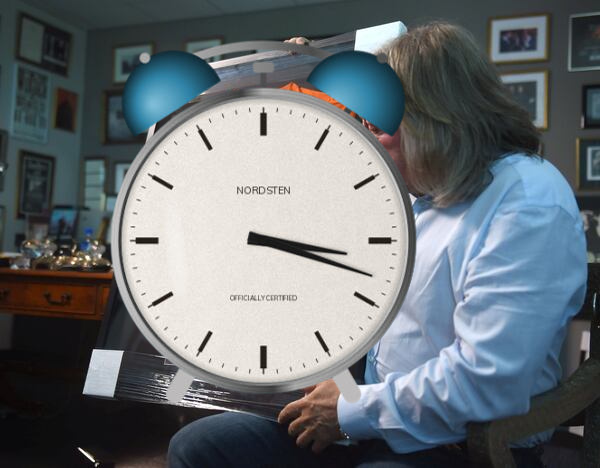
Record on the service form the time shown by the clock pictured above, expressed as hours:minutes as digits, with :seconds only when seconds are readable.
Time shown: 3:18
